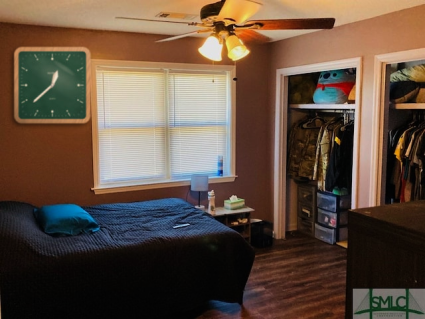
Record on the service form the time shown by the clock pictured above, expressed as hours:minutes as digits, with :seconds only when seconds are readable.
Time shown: 12:38
